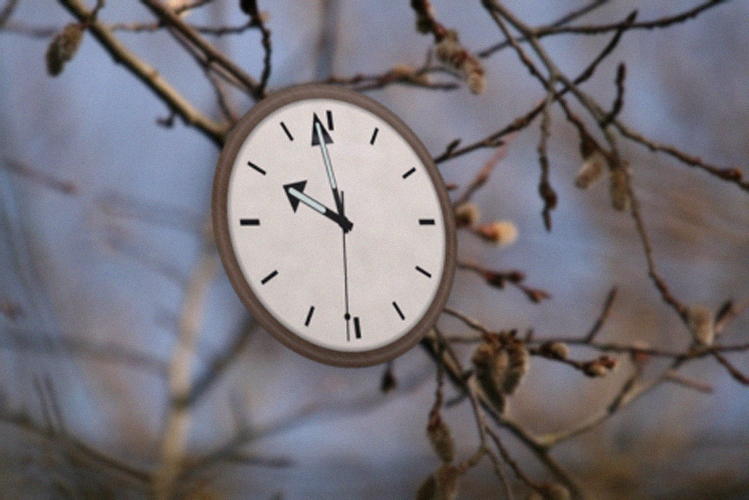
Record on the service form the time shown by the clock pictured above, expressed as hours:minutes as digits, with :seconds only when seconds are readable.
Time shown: 9:58:31
